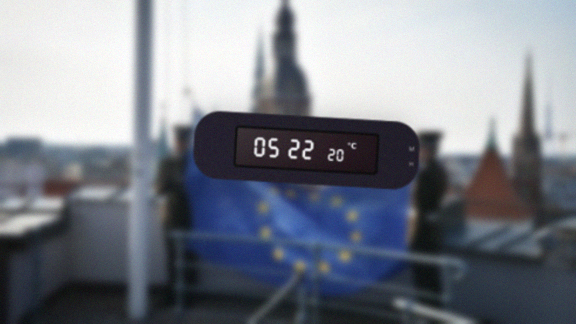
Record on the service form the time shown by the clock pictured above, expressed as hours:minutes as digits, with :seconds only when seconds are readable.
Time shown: 5:22
